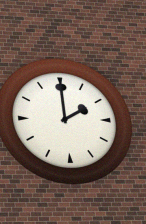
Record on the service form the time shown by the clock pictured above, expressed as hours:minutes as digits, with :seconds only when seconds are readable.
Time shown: 2:00
